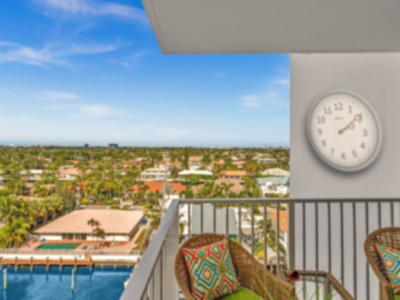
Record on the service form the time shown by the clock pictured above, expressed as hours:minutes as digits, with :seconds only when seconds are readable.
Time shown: 2:09
